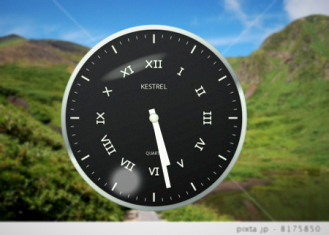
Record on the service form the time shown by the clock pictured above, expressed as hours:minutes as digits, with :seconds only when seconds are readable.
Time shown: 5:28
